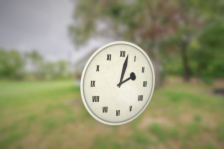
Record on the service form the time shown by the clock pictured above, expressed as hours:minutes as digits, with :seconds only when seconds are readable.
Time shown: 2:02
